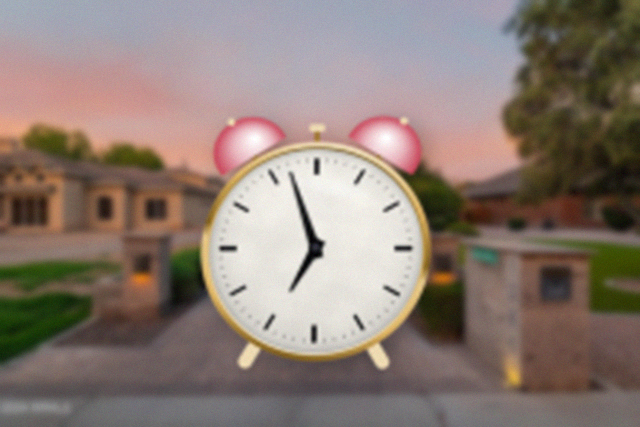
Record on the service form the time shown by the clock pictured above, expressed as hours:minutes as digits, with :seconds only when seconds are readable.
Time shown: 6:57
